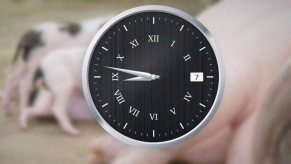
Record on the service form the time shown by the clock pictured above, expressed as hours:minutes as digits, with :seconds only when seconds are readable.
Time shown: 8:47
